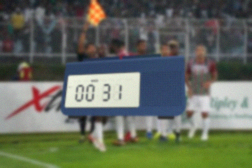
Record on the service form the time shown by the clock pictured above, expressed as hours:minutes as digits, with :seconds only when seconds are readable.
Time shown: 0:31
